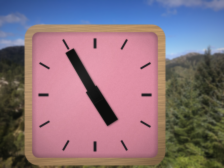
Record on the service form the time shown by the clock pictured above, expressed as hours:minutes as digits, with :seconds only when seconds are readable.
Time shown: 4:55
